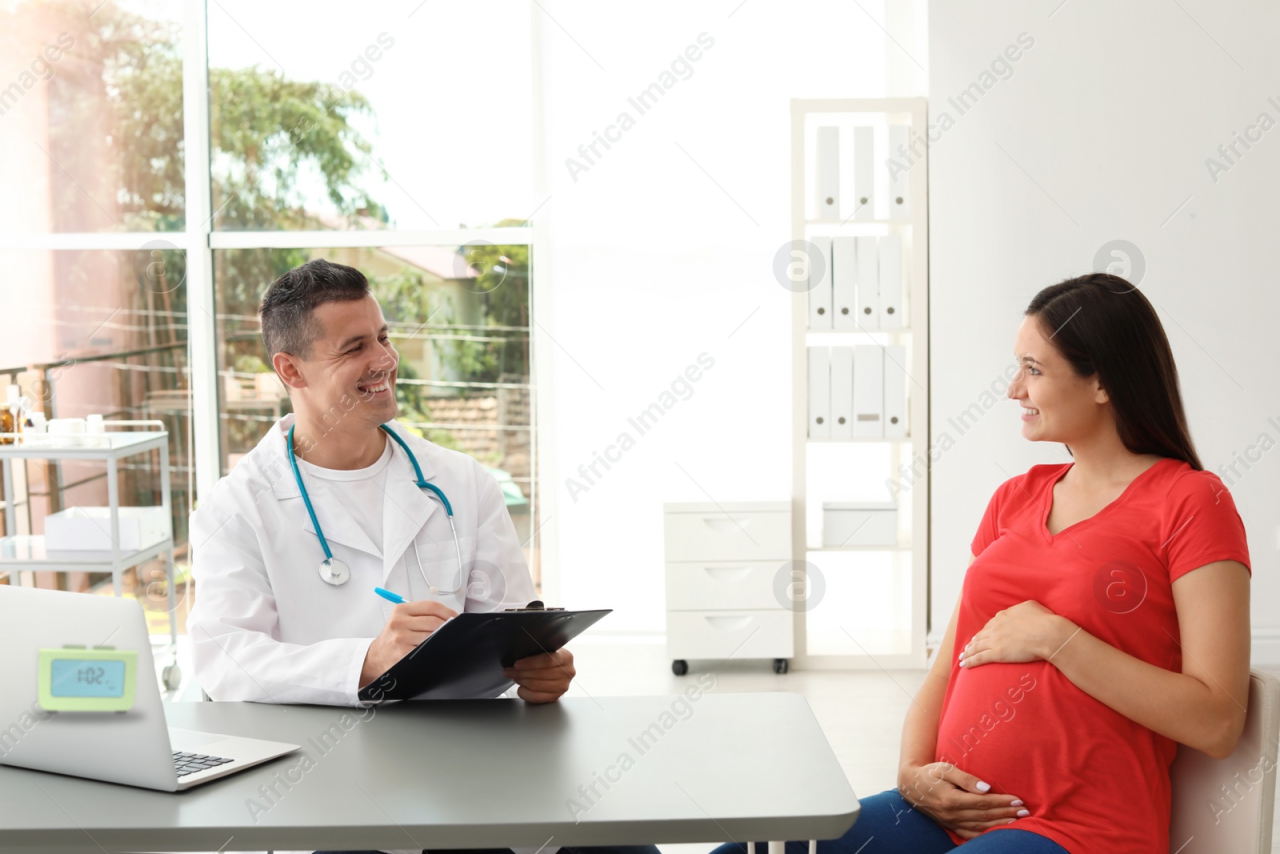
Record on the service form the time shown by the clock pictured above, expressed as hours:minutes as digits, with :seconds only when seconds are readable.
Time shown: 1:02
